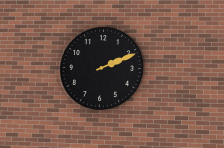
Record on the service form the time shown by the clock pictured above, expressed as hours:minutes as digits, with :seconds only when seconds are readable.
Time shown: 2:11
